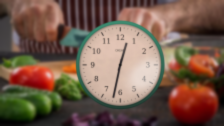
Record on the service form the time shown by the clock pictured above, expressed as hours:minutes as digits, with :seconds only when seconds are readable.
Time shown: 12:32
